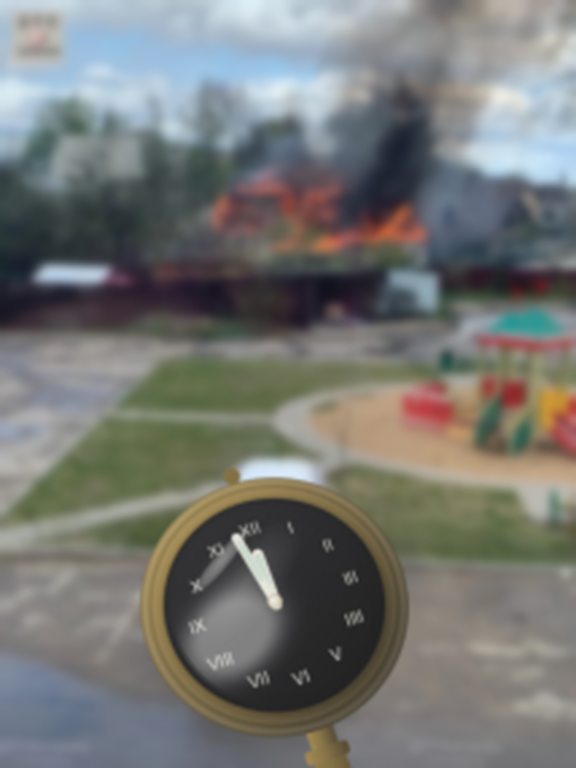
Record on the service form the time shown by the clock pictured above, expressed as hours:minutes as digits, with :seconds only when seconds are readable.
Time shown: 11:58
